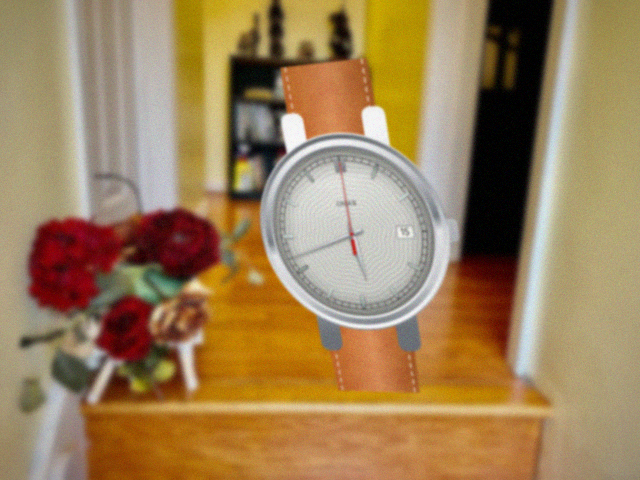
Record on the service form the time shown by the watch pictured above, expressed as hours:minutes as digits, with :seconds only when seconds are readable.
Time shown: 5:42:00
